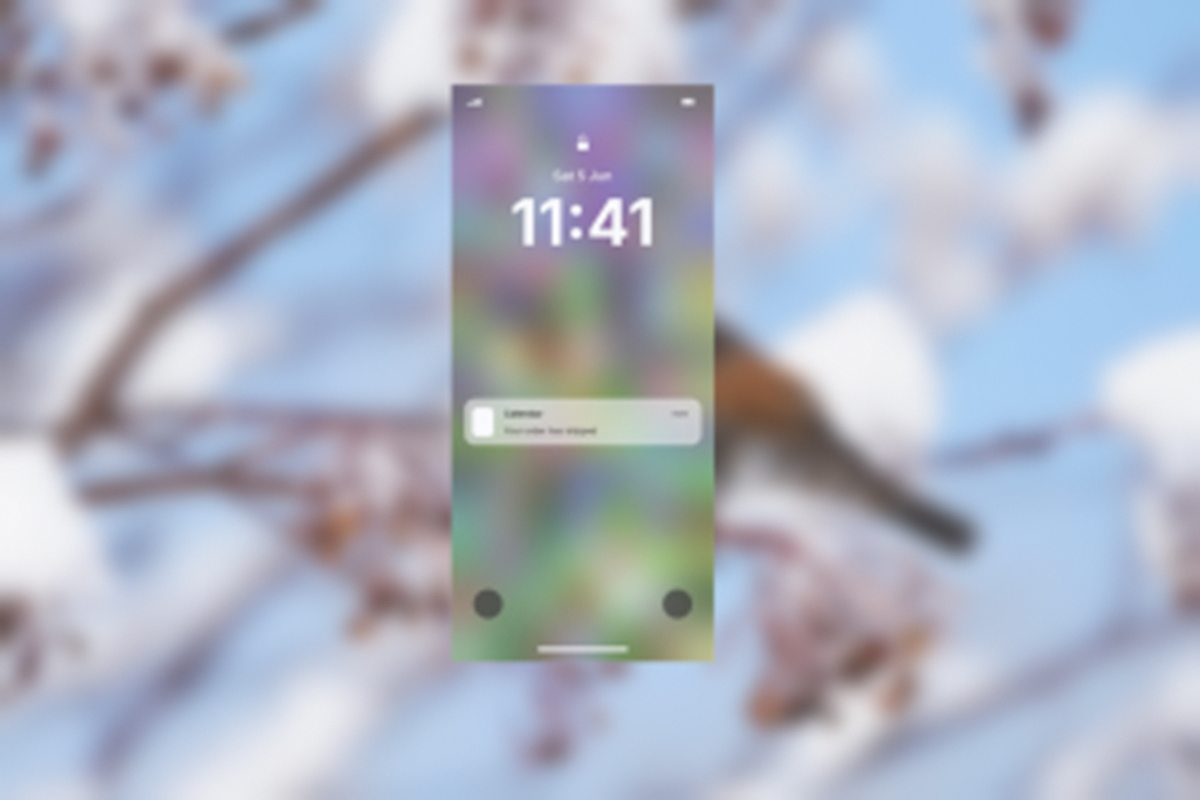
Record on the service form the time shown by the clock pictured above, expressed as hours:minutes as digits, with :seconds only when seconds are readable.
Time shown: 11:41
